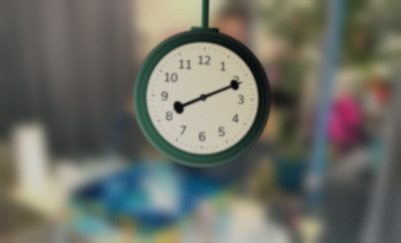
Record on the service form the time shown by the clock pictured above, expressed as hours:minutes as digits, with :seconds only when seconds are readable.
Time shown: 8:11
